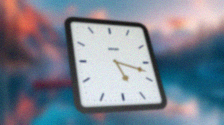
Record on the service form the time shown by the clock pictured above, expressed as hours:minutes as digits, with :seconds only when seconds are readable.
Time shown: 5:18
